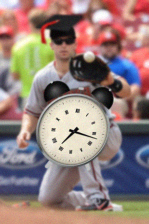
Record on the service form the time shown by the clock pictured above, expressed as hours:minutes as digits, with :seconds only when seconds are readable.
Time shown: 7:17
